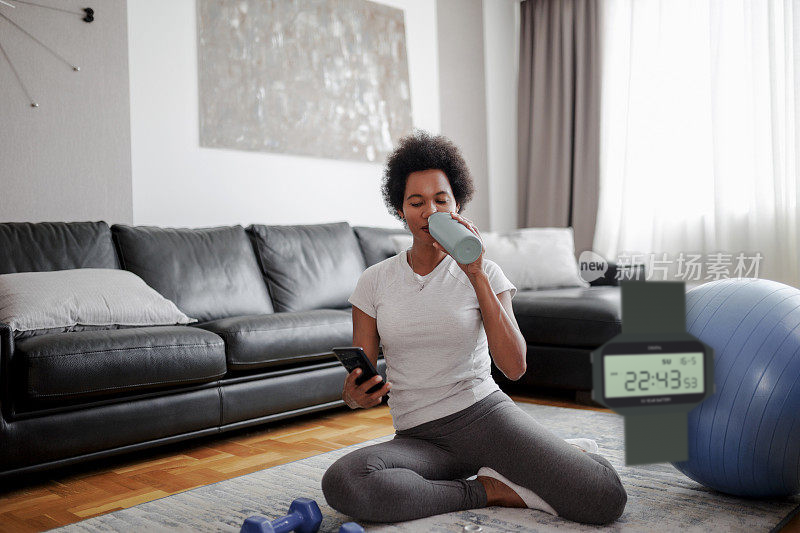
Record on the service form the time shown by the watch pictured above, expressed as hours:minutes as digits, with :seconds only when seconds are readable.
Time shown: 22:43
